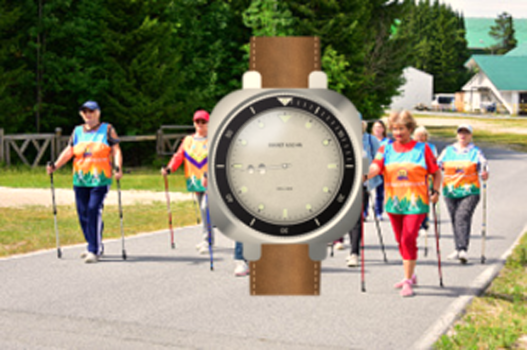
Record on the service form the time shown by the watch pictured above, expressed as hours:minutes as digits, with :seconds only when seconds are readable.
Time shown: 8:44
